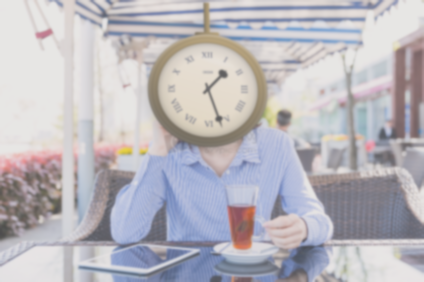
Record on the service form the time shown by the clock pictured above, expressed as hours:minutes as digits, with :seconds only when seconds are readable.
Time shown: 1:27
